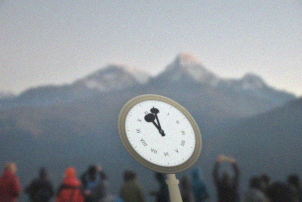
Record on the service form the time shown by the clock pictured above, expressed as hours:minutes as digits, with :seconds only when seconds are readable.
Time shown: 10:59
